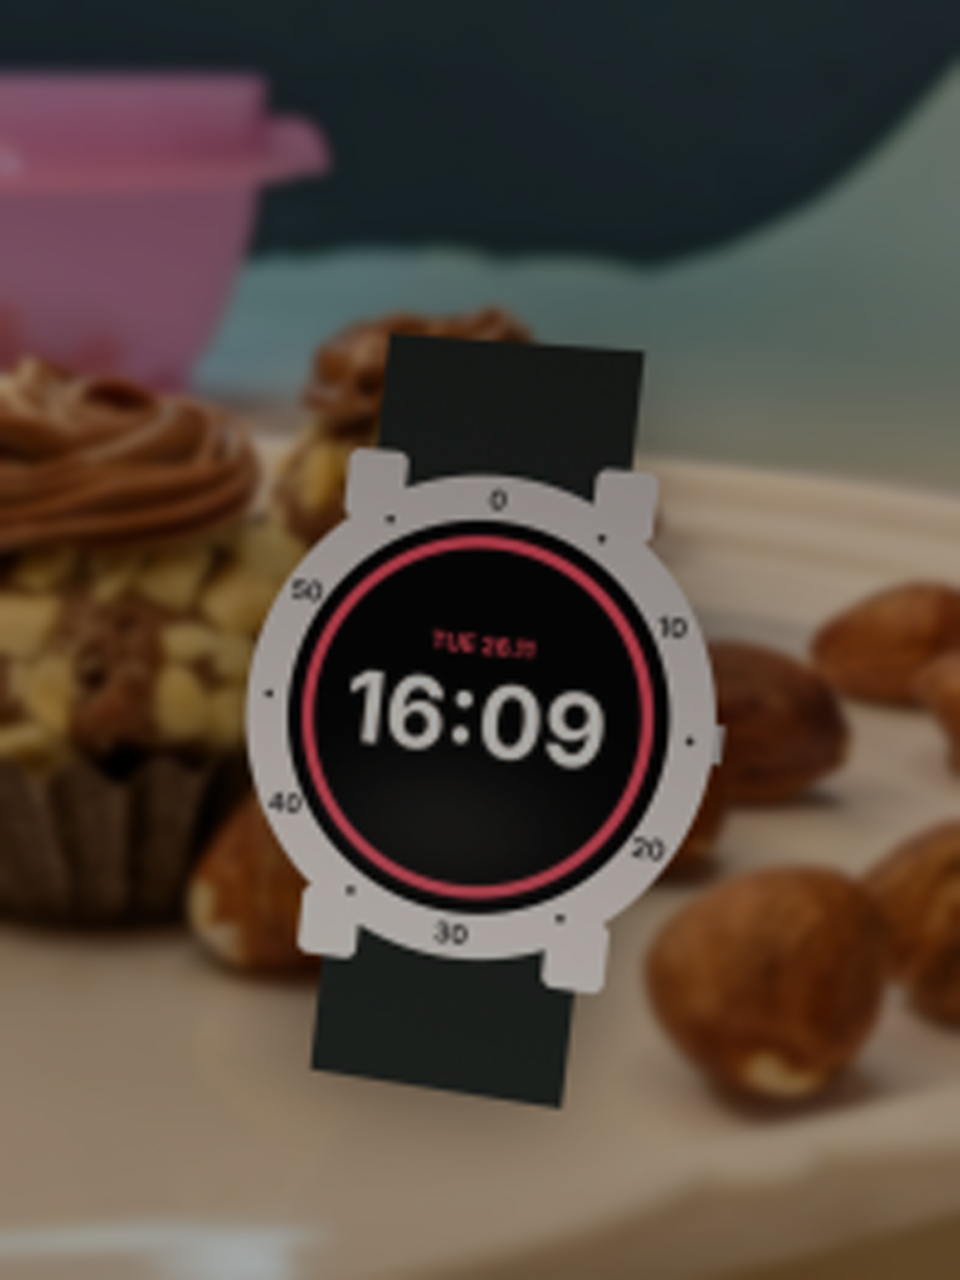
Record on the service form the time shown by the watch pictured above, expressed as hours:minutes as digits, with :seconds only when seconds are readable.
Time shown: 16:09
